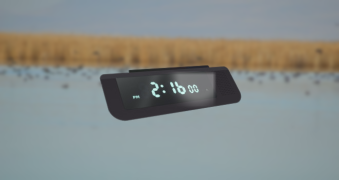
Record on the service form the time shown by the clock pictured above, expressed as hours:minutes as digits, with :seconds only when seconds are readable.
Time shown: 2:16:00
